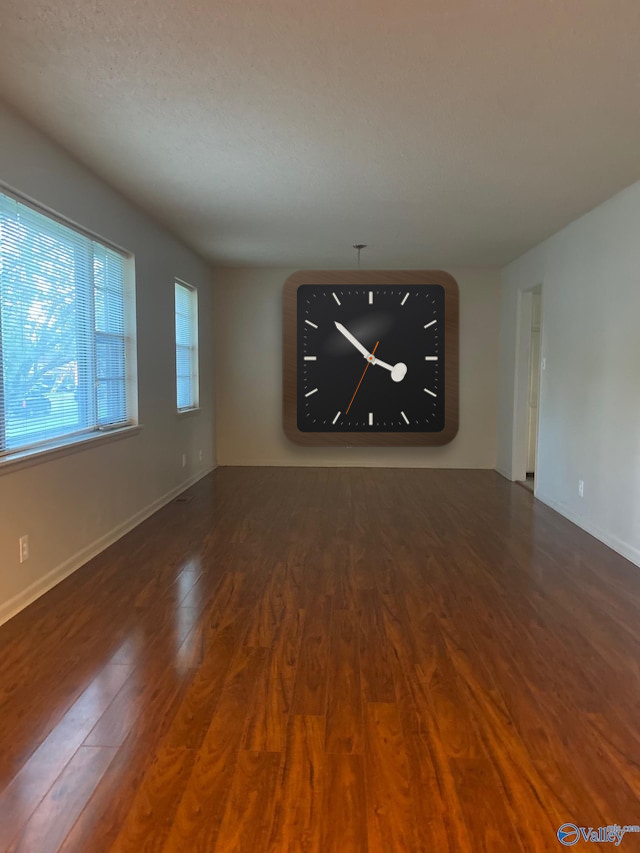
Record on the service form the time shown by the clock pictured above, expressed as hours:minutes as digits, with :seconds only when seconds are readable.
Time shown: 3:52:34
